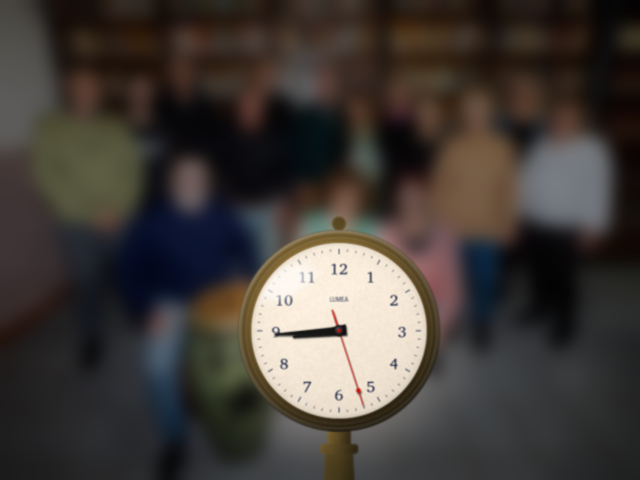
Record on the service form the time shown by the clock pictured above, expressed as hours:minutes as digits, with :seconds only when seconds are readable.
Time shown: 8:44:27
